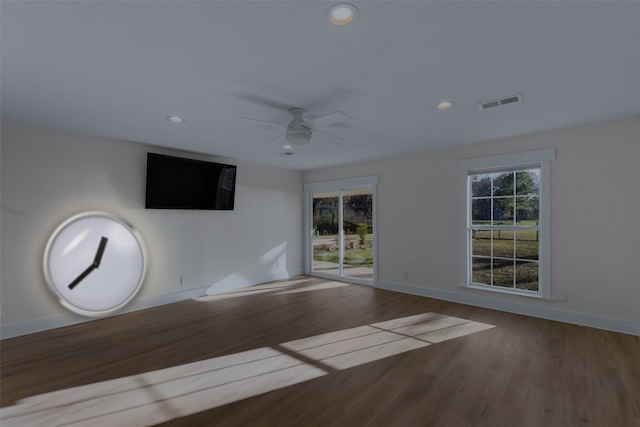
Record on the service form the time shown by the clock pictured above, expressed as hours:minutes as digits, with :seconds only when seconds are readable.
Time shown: 12:38
